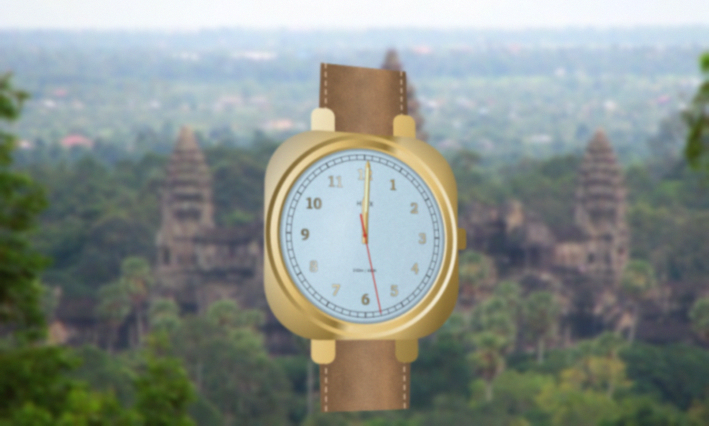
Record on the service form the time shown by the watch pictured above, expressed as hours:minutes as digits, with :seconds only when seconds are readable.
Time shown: 12:00:28
